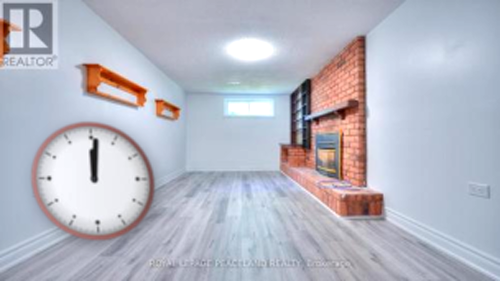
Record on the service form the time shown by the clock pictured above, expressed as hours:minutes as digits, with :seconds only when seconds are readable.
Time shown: 12:01
